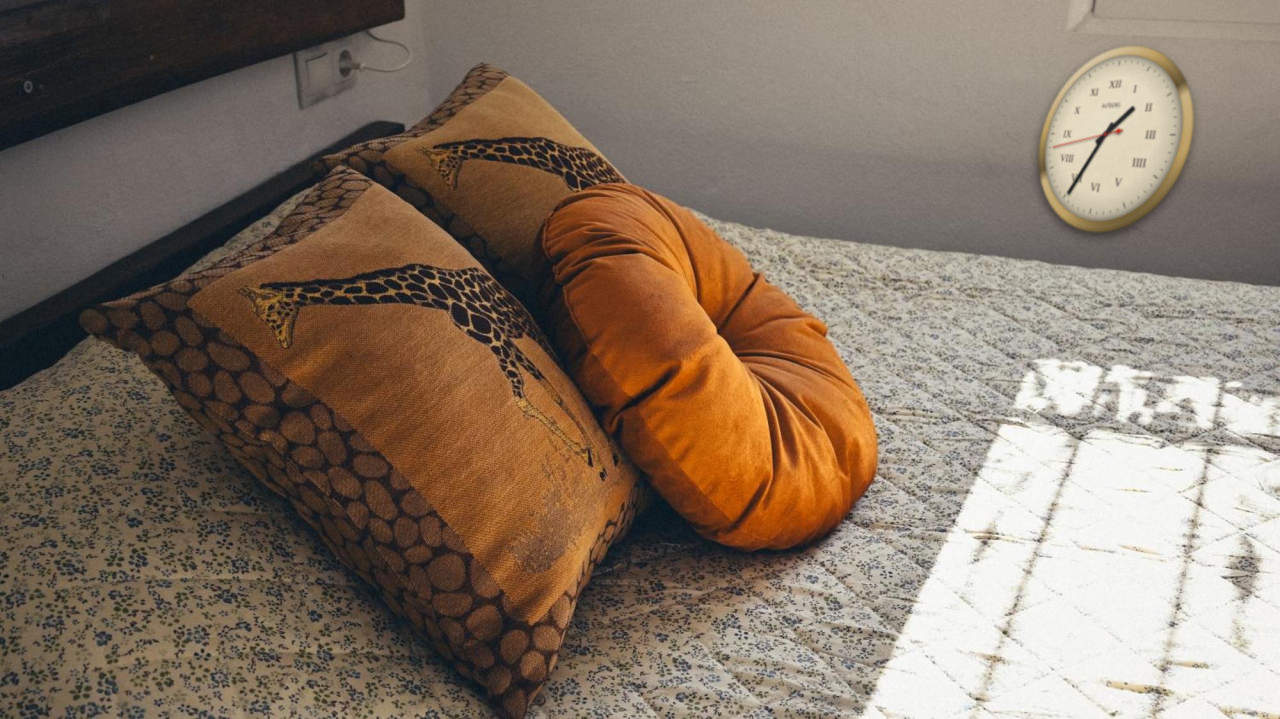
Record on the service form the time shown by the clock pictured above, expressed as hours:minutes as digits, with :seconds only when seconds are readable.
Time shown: 1:34:43
